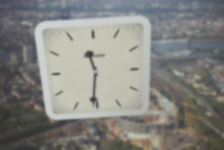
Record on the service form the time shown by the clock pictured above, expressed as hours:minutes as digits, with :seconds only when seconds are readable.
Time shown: 11:31
